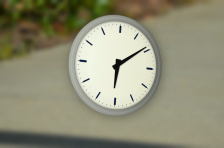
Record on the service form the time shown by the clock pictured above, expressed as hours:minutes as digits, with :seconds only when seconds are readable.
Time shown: 6:09
